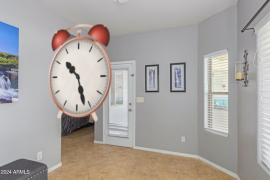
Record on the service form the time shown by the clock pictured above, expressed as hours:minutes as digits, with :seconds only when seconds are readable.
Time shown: 10:27
